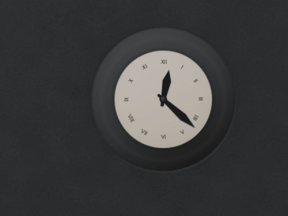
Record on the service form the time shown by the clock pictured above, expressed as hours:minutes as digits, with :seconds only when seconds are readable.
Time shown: 12:22
